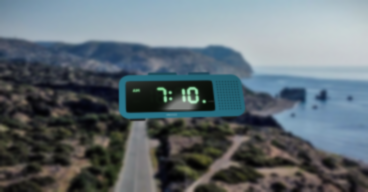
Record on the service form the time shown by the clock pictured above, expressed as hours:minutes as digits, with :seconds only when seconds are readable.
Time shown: 7:10
